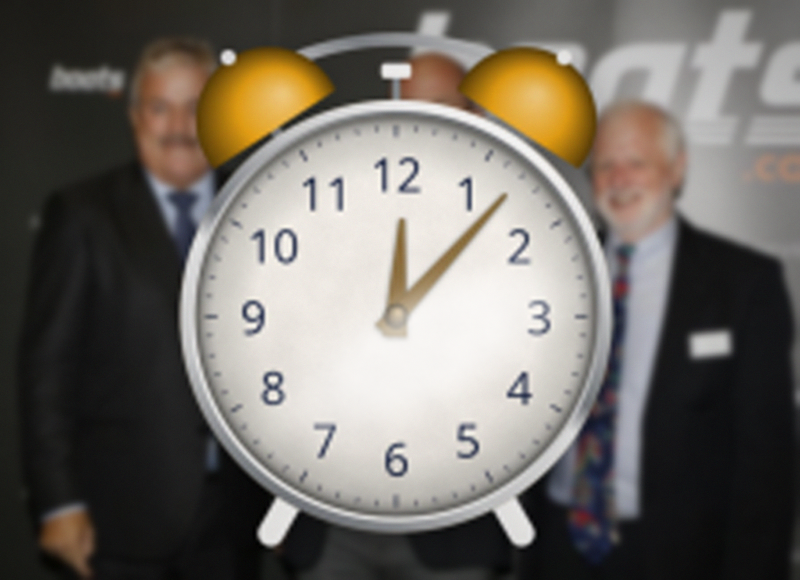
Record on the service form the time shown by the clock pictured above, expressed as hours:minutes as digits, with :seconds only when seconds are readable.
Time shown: 12:07
